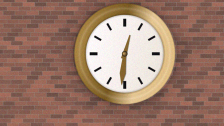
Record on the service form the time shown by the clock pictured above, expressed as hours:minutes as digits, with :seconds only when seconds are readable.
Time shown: 12:31
